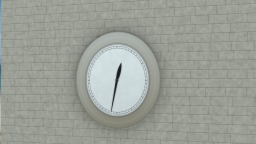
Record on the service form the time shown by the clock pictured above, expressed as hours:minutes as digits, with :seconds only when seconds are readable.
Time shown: 12:32
